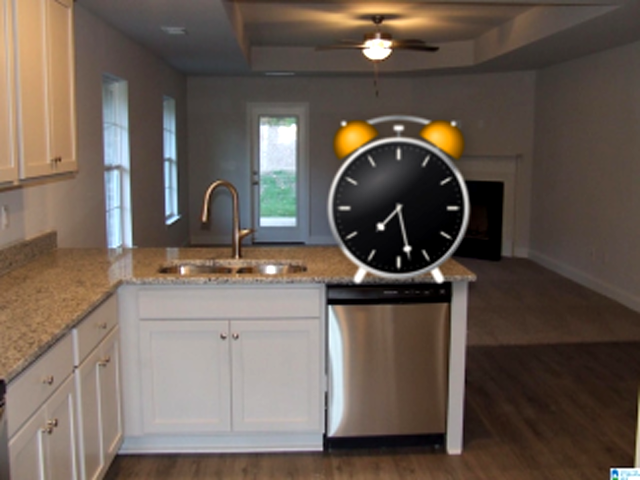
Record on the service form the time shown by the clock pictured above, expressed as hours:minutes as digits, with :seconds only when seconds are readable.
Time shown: 7:28
